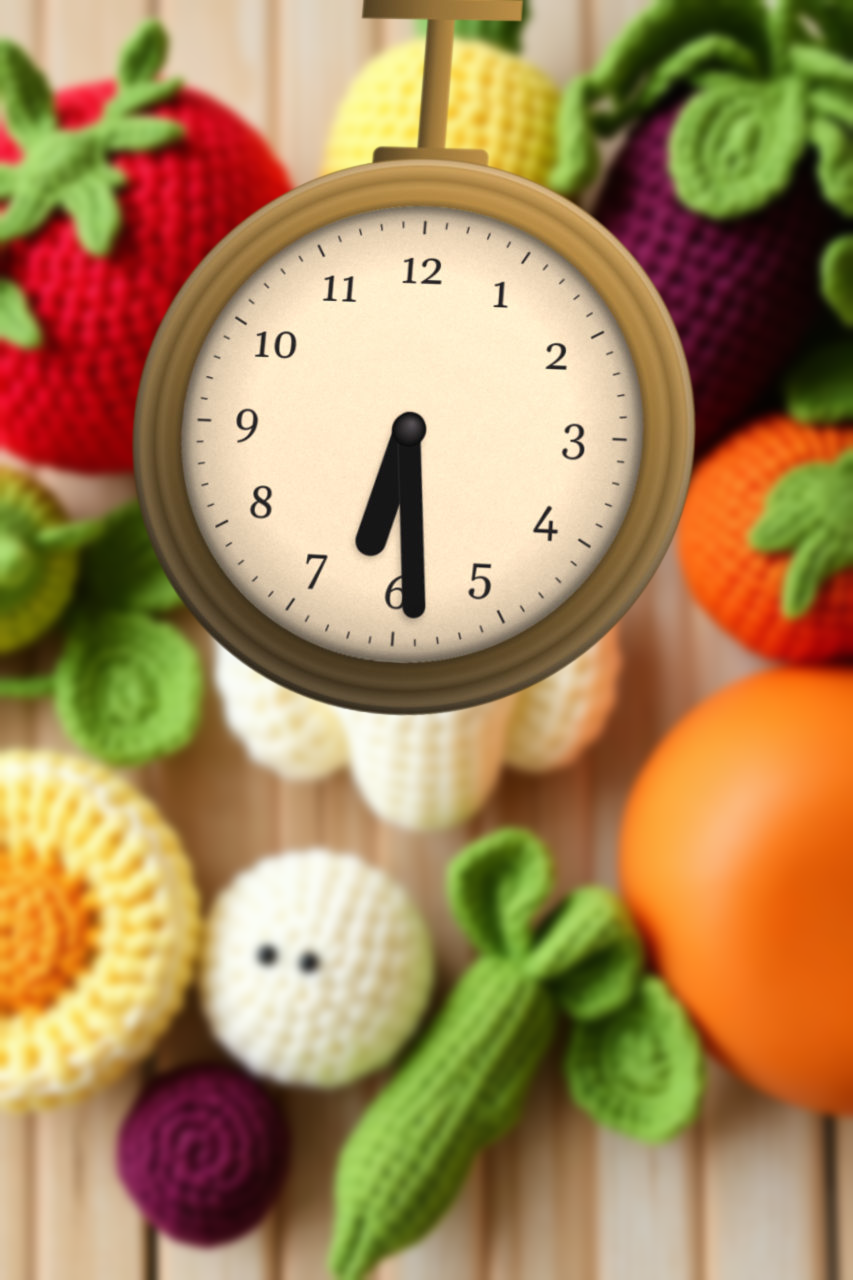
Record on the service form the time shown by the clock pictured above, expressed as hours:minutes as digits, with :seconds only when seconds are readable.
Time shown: 6:29
